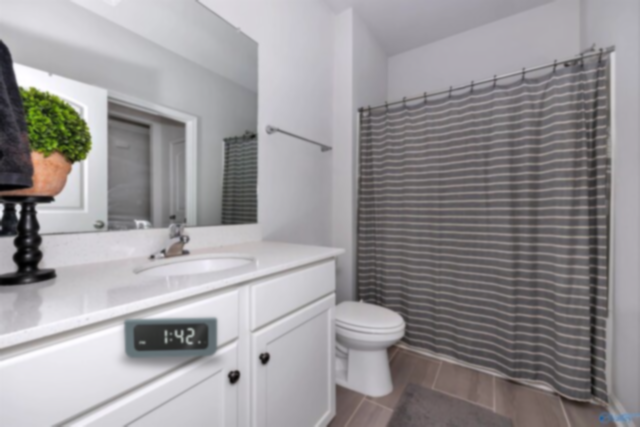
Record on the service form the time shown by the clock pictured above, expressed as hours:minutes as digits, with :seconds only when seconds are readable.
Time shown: 1:42
